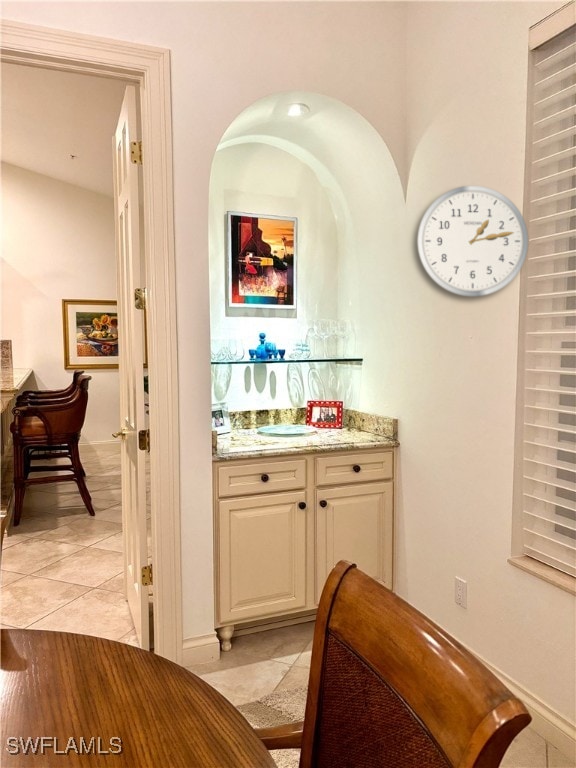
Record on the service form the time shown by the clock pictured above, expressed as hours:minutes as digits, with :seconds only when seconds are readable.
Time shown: 1:13
